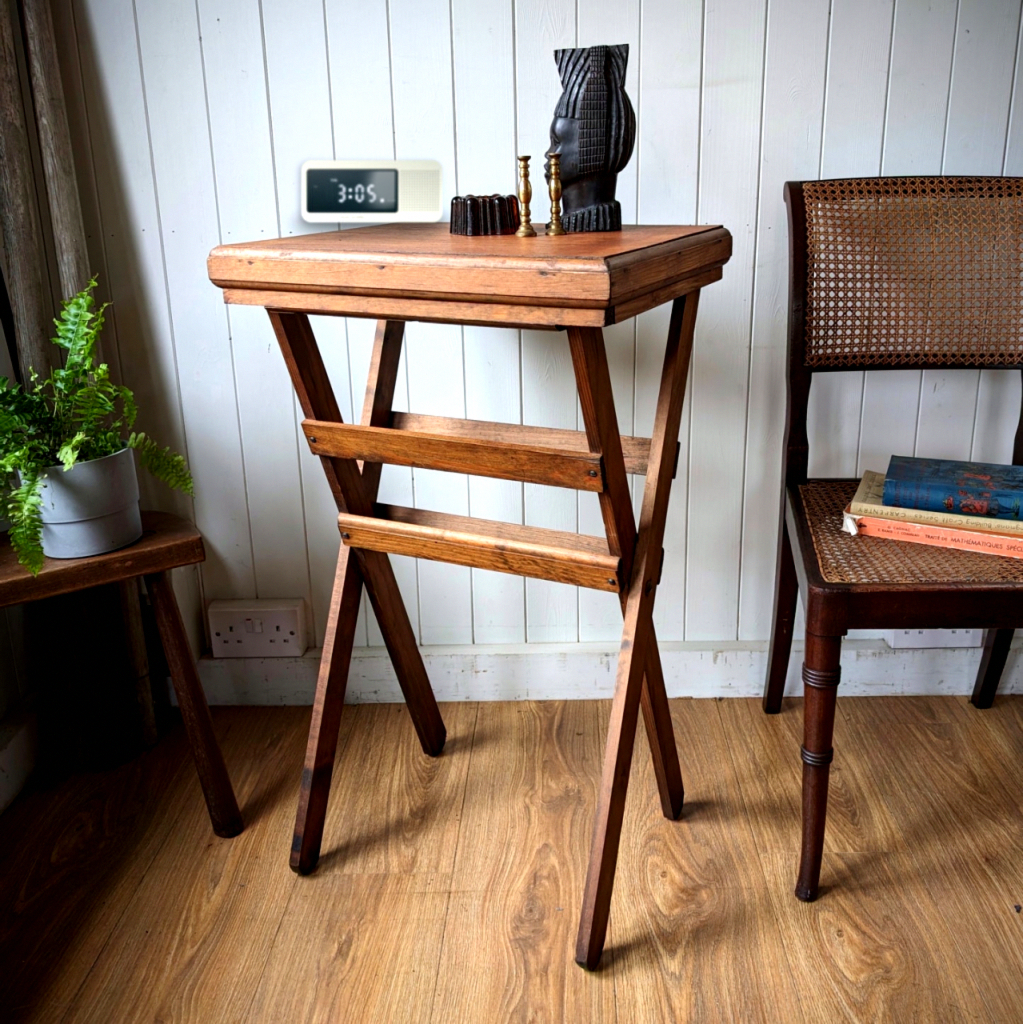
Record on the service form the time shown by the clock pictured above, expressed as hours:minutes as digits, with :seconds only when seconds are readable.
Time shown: 3:05
